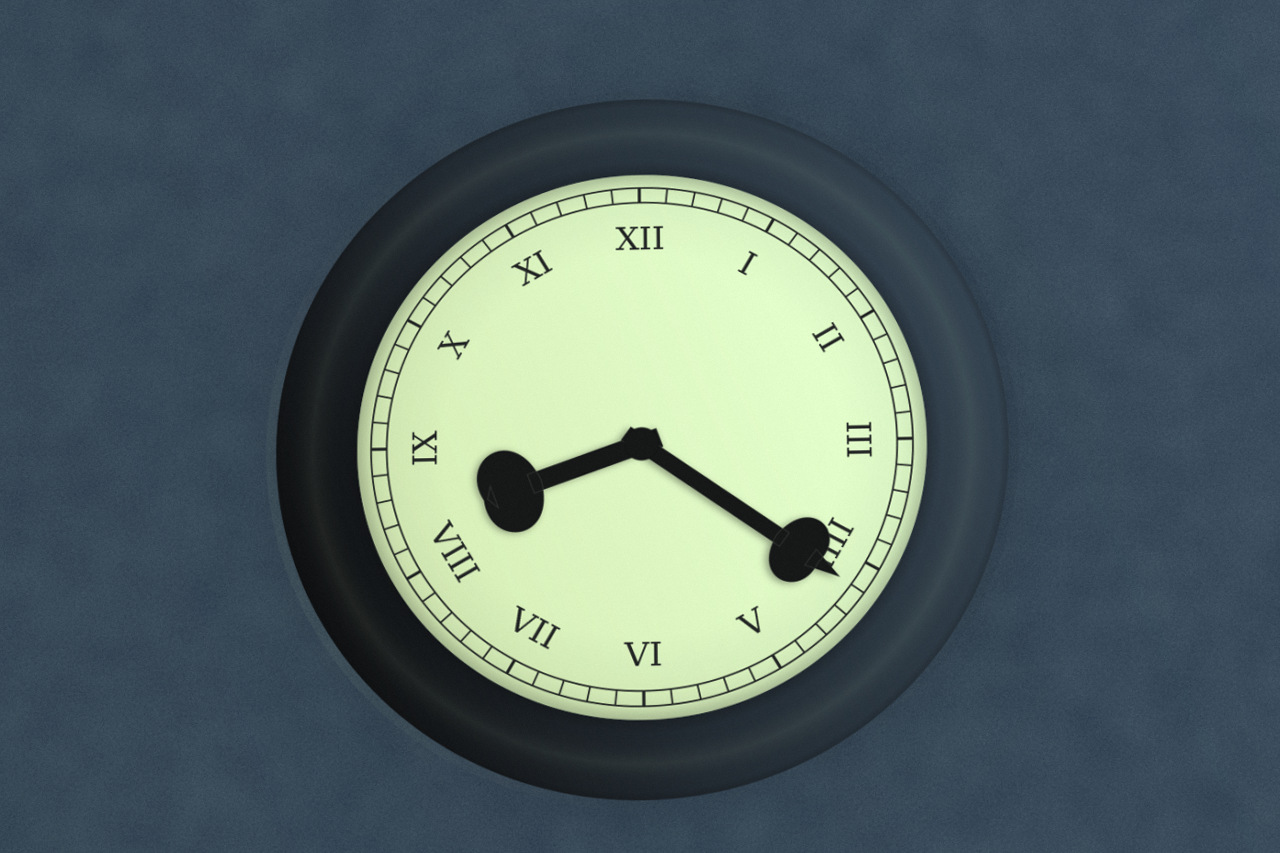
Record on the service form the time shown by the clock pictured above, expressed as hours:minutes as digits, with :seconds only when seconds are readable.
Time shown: 8:21
